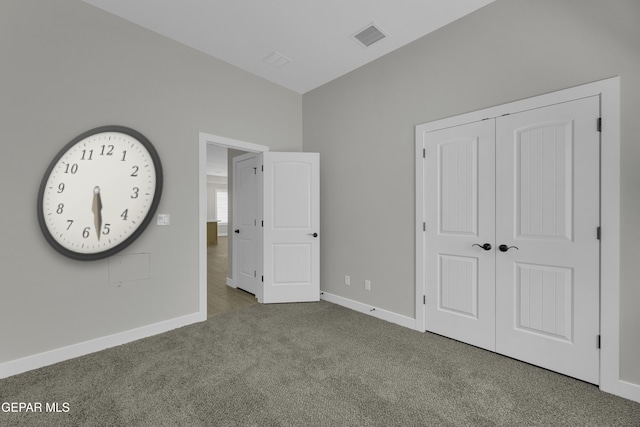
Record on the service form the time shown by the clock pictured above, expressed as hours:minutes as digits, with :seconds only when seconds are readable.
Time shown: 5:27
